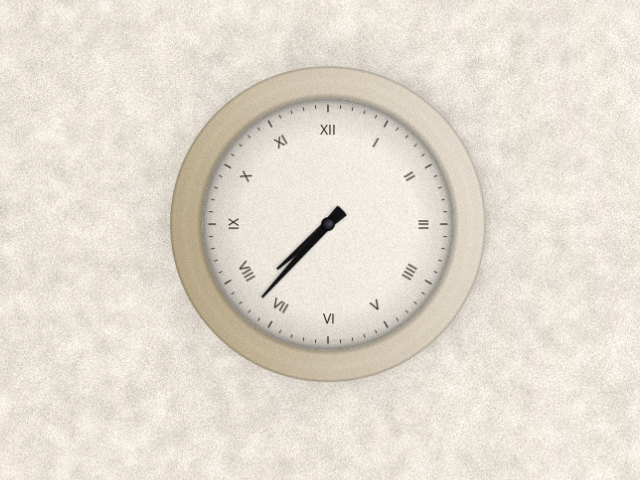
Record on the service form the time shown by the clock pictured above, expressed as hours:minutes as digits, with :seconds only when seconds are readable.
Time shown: 7:37
